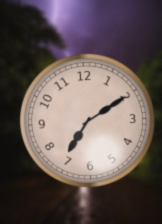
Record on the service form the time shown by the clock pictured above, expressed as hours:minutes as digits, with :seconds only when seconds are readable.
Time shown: 7:10
